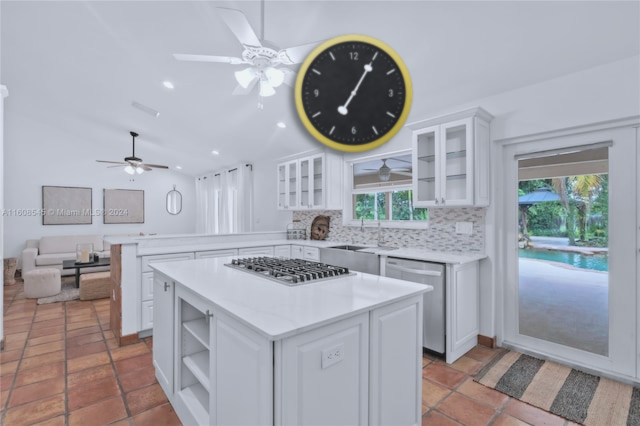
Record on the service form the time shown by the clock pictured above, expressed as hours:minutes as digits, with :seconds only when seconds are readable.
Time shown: 7:05
